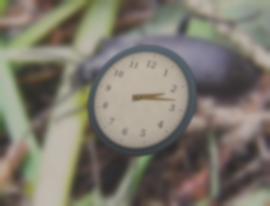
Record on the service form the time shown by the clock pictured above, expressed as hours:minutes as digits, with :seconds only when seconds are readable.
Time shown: 2:13
